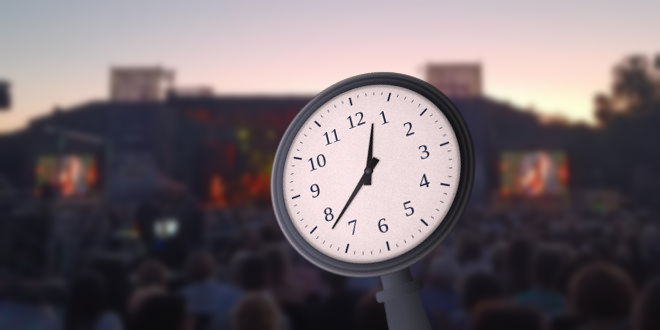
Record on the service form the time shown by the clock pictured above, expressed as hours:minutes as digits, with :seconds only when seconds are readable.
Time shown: 12:38
